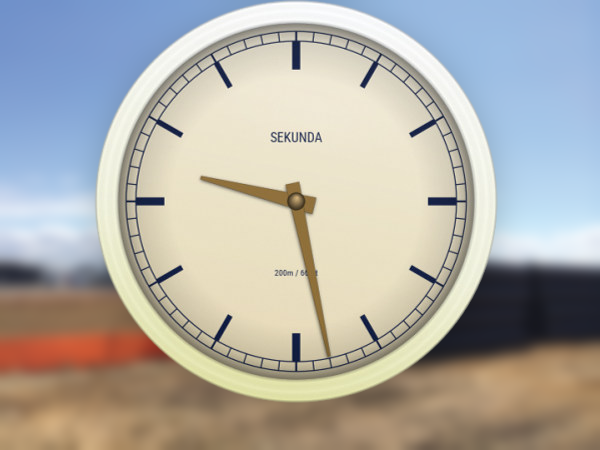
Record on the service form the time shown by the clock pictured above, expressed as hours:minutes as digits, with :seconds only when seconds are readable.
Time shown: 9:28
